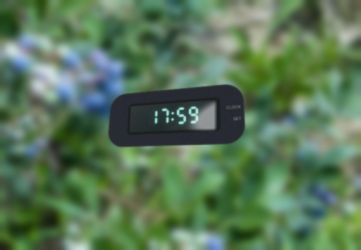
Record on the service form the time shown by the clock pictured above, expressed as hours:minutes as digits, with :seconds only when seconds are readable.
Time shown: 17:59
